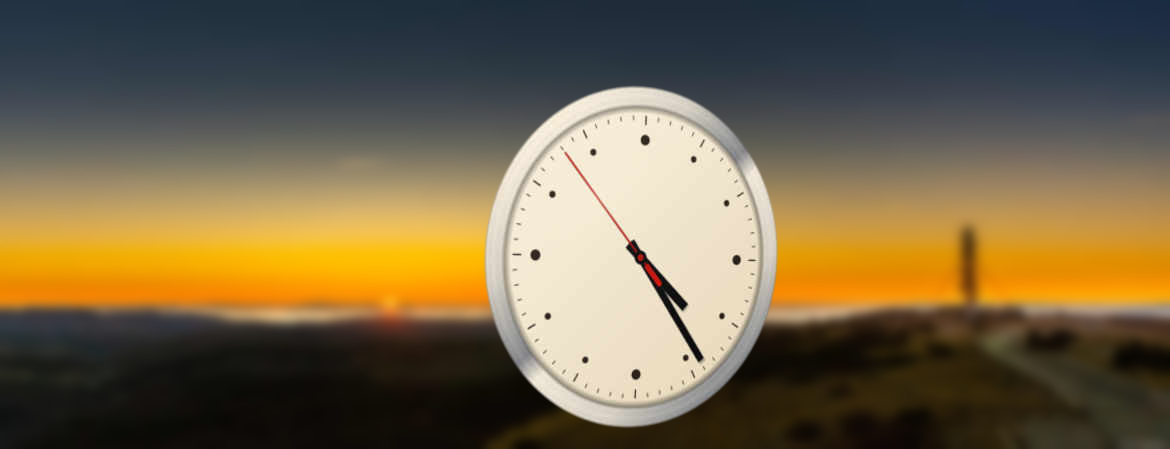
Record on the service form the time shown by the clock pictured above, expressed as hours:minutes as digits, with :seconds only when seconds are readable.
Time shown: 4:23:53
